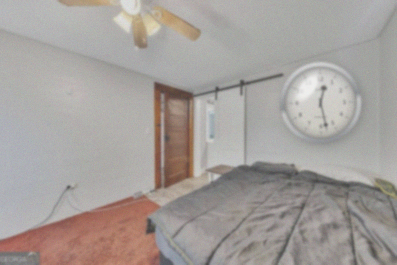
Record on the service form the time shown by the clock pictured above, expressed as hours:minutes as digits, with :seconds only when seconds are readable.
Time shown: 12:28
